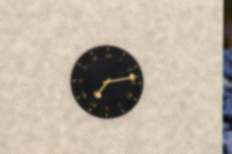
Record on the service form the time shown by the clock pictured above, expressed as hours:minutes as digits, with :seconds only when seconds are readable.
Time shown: 7:13
